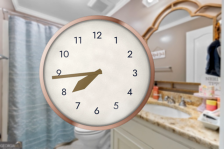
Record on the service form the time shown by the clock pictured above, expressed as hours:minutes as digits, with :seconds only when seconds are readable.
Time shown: 7:44
